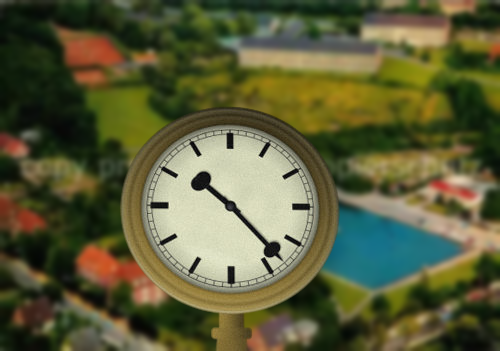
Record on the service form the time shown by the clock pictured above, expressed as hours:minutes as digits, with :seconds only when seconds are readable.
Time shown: 10:23
